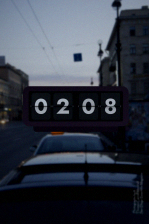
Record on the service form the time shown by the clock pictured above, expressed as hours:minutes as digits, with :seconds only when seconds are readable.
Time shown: 2:08
